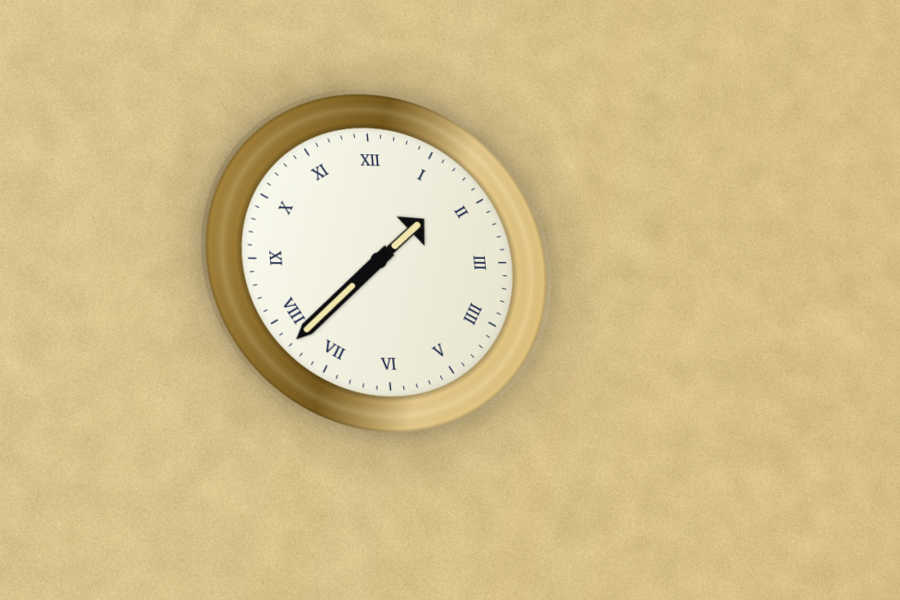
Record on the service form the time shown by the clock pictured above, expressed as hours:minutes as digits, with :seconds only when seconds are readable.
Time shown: 1:38
